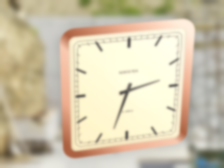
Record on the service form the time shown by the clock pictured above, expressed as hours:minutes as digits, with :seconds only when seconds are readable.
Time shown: 2:33
